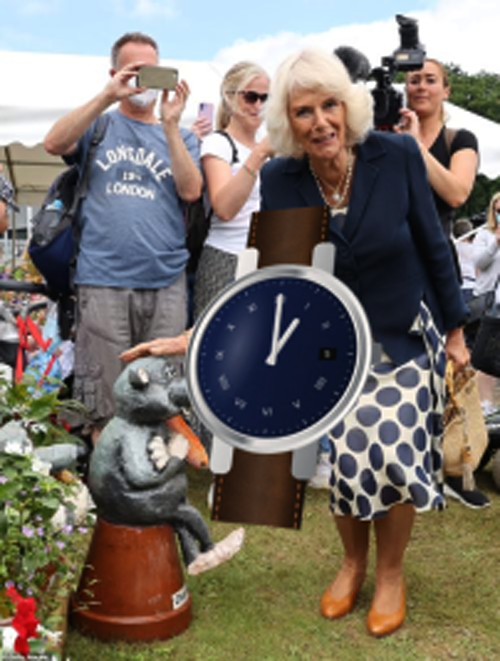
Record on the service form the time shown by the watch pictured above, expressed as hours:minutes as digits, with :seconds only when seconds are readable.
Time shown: 1:00
